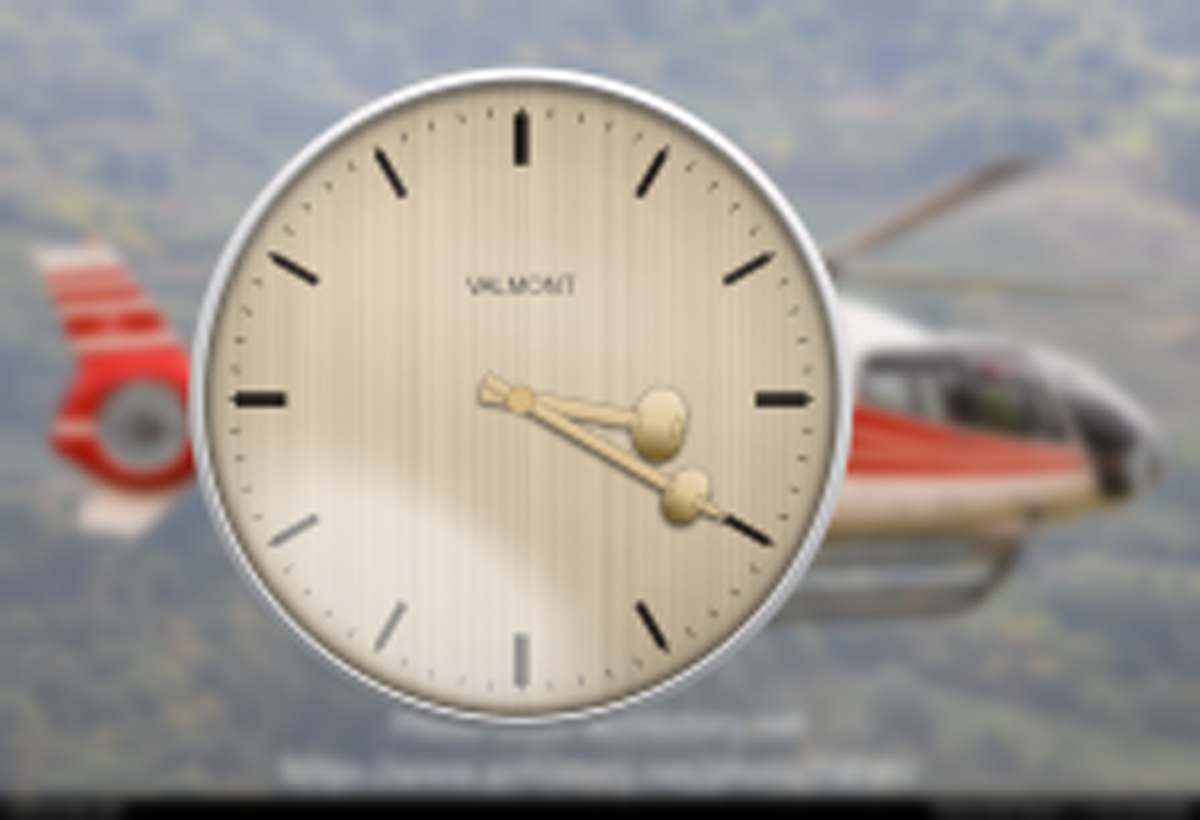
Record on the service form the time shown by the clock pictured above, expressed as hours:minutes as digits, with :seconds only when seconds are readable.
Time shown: 3:20
